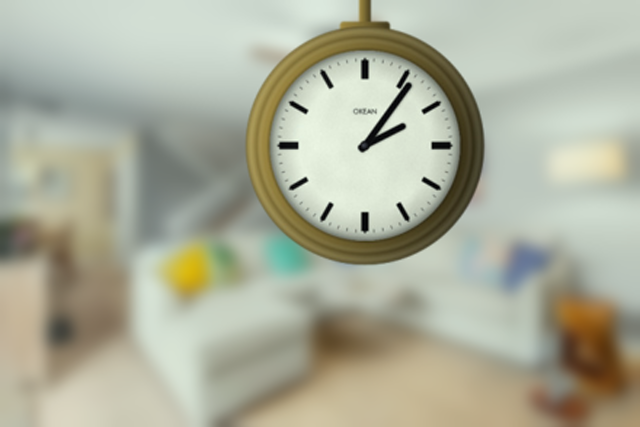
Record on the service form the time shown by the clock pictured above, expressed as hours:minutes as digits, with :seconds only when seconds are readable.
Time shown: 2:06
